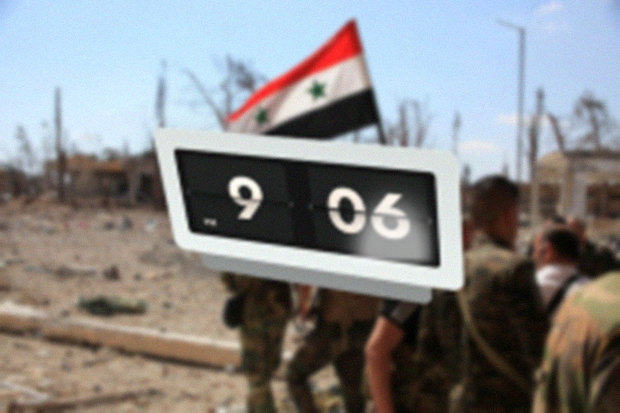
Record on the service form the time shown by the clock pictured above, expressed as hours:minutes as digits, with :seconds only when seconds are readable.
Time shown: 9:06
